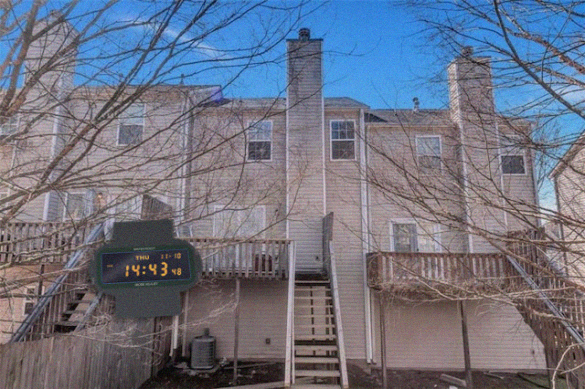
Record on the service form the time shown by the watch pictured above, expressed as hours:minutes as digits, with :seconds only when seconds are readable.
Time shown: 14:43:48
